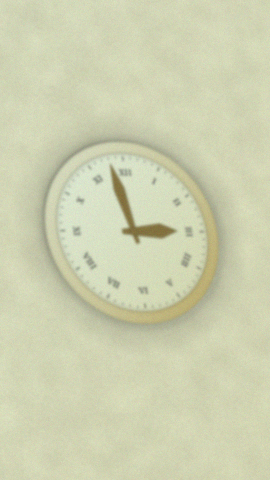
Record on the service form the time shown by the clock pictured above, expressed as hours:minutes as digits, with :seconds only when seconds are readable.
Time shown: 2:58
